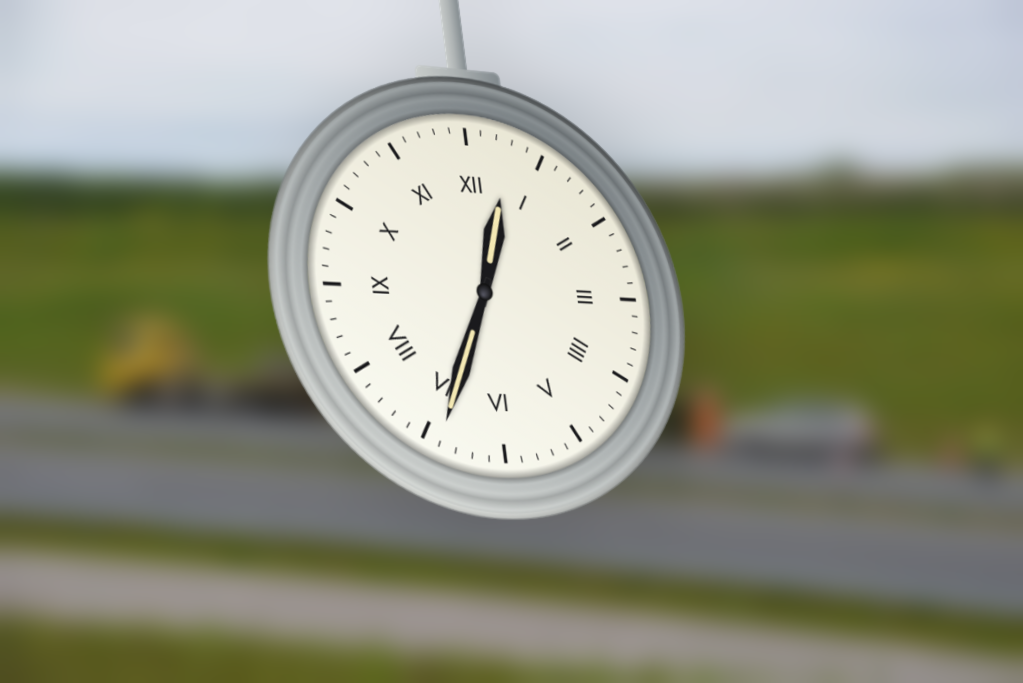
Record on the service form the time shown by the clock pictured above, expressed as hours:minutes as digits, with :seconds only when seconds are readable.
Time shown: 12:34
